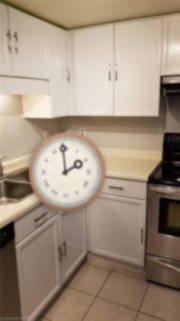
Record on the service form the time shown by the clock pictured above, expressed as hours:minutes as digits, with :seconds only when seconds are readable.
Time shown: 1:59
